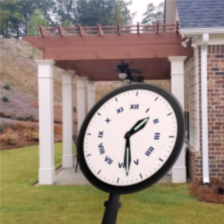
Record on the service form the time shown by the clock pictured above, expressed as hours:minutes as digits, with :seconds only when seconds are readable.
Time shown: 1:28
